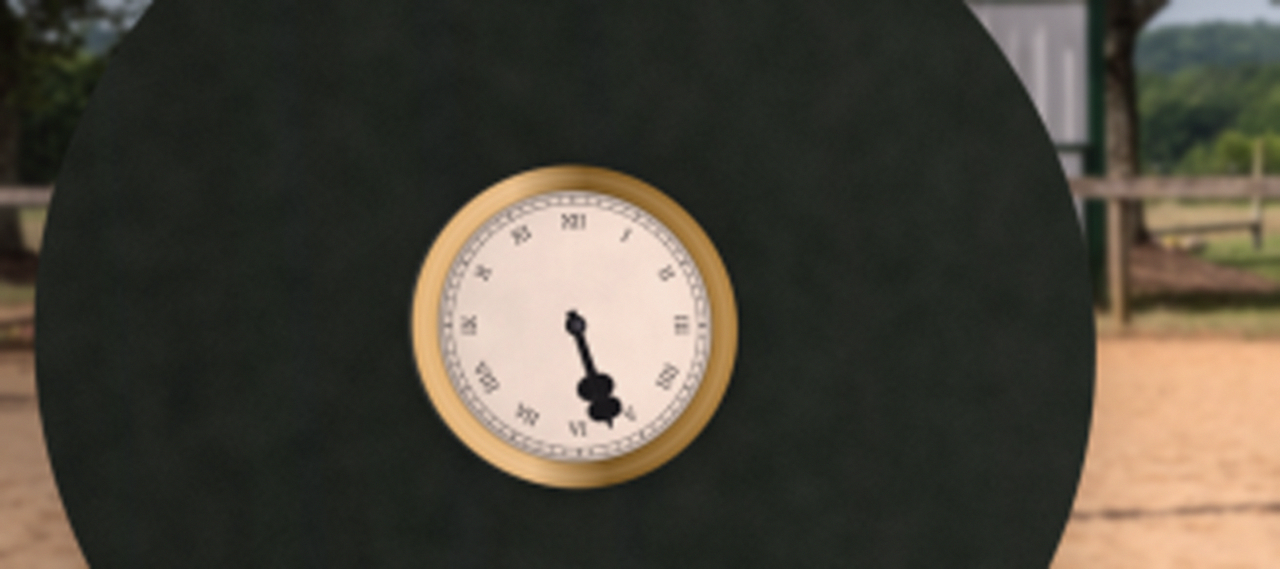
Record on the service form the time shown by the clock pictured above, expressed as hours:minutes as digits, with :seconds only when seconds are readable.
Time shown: 5:27
